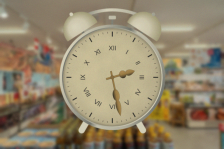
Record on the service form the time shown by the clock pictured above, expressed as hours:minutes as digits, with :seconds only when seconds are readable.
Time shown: 2:28
